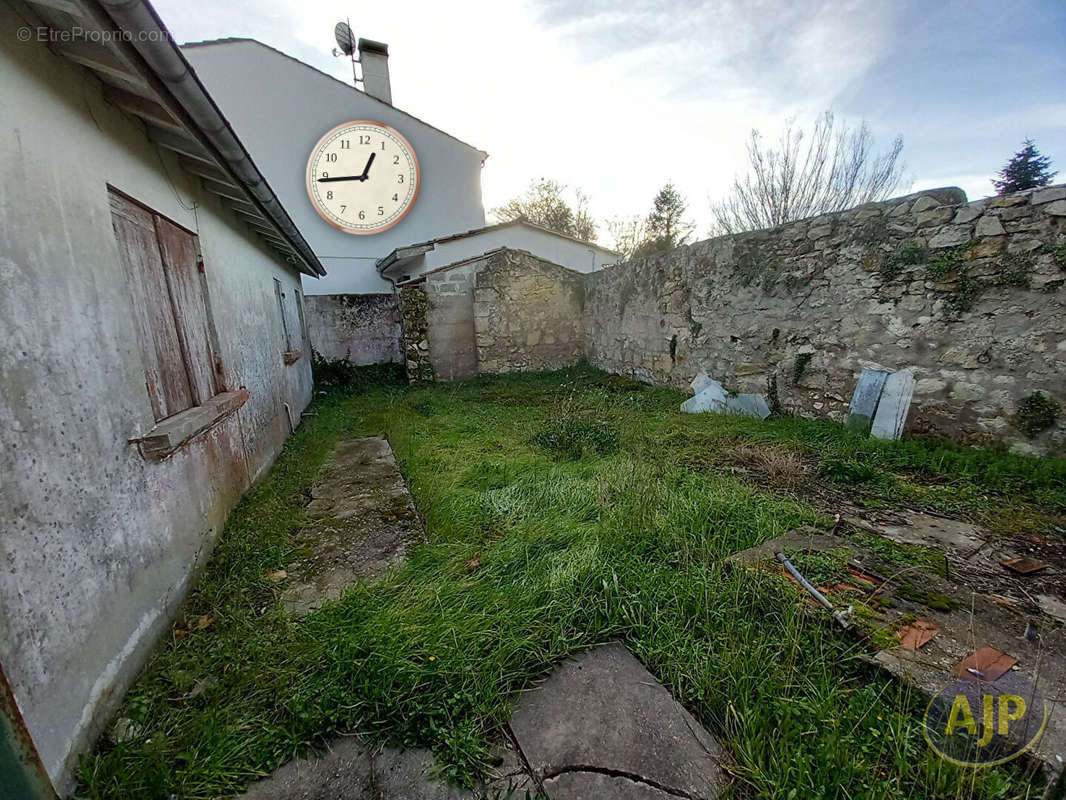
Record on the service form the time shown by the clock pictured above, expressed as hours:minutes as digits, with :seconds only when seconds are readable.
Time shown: 12:44
